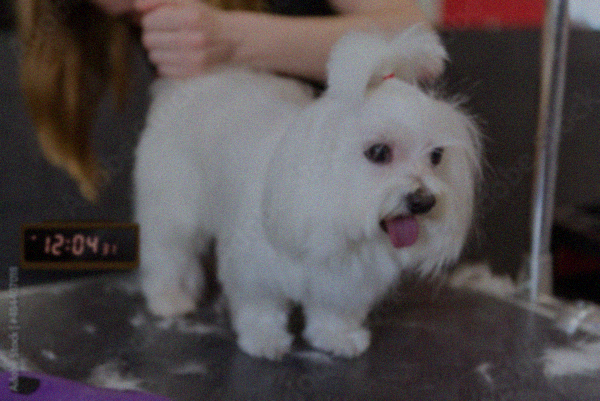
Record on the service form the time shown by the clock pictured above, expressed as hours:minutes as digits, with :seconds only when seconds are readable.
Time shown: 12:04
